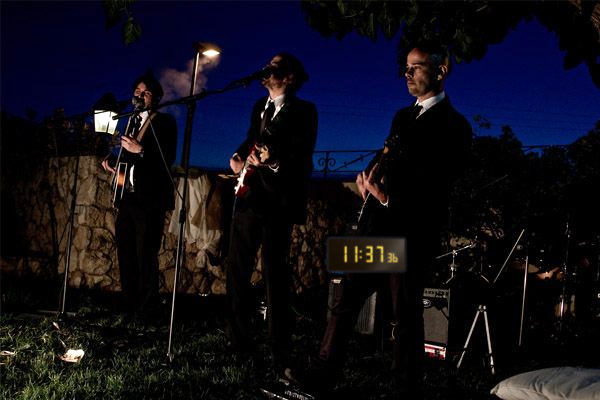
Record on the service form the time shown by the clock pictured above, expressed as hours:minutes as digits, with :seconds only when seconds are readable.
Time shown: 11:37
